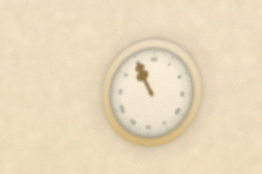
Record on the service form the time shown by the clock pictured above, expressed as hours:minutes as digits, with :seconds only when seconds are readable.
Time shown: 10:55
